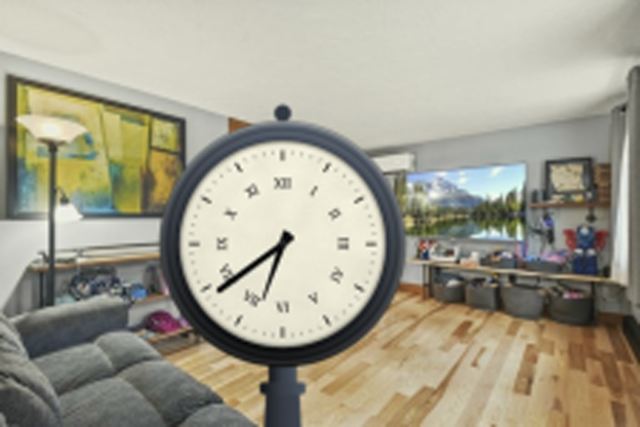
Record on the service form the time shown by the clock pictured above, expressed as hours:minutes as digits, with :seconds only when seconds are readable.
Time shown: 6:39
